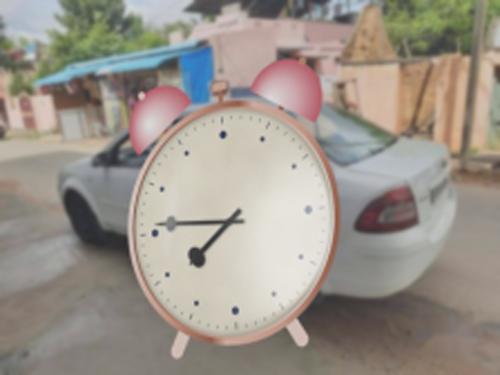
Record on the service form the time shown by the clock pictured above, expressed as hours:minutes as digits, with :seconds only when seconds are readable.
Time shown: 7:46
